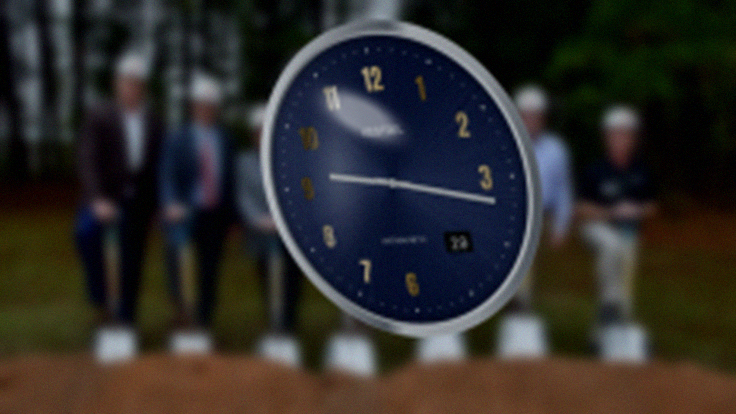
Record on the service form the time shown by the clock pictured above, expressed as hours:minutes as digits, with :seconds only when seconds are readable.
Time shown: 9:17
